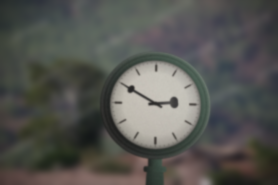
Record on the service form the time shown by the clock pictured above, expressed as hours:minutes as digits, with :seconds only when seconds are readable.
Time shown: 2:50
